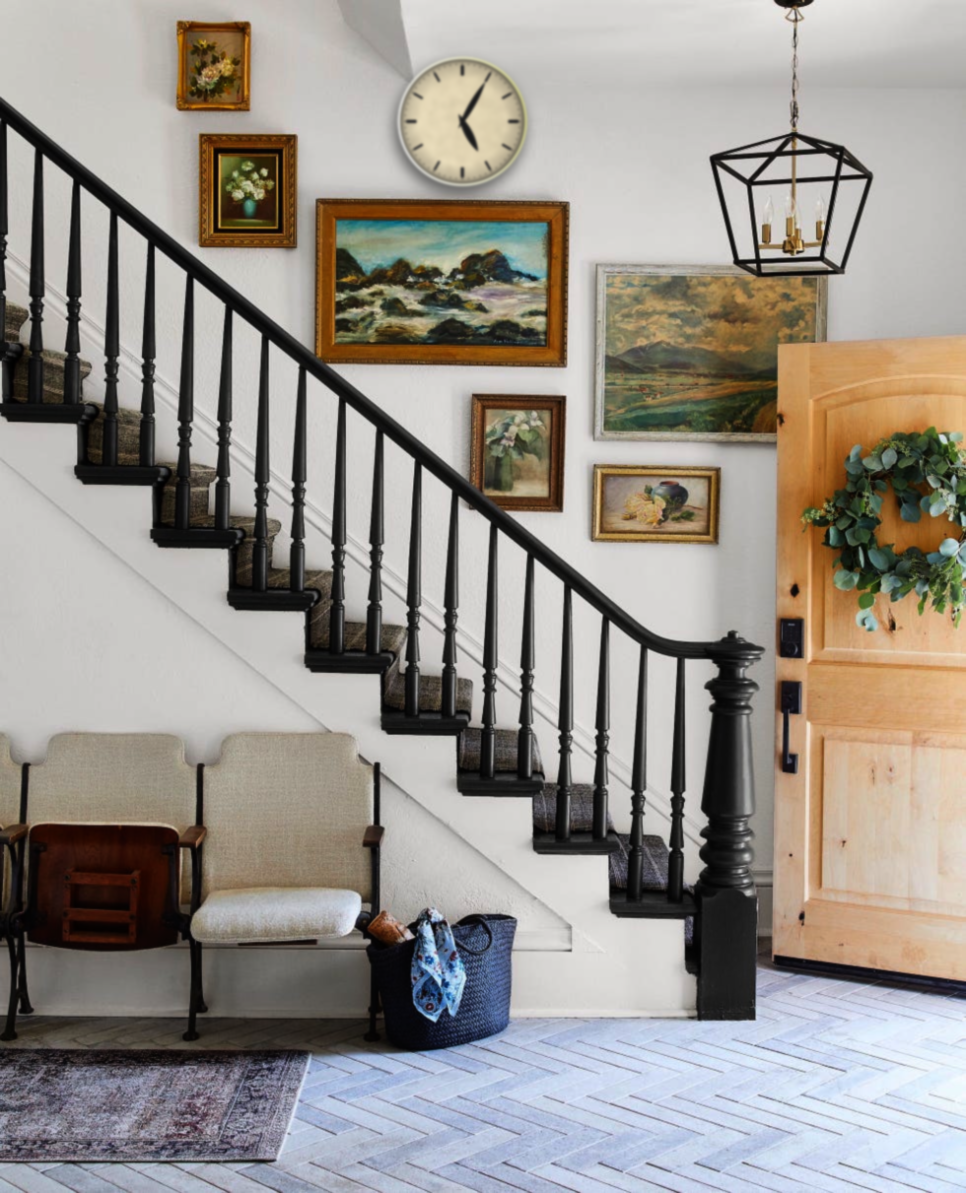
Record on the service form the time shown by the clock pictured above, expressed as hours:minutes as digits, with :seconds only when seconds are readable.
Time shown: 5:05
